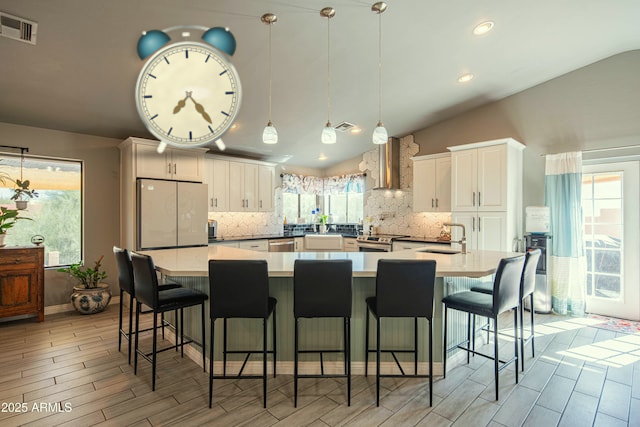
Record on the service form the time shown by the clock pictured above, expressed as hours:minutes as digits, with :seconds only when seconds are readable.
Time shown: 7:24
